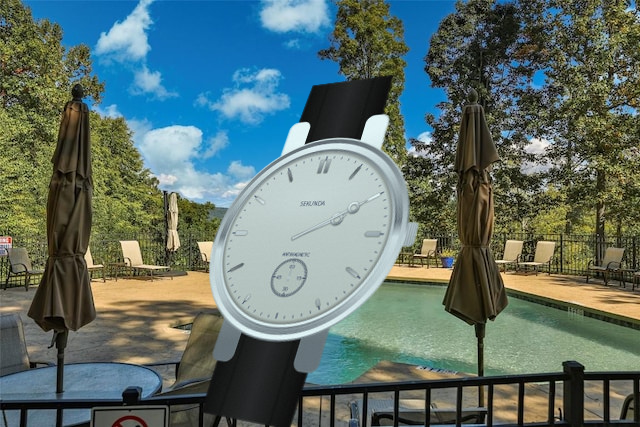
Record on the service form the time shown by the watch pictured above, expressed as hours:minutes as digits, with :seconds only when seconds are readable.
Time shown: 2:10
